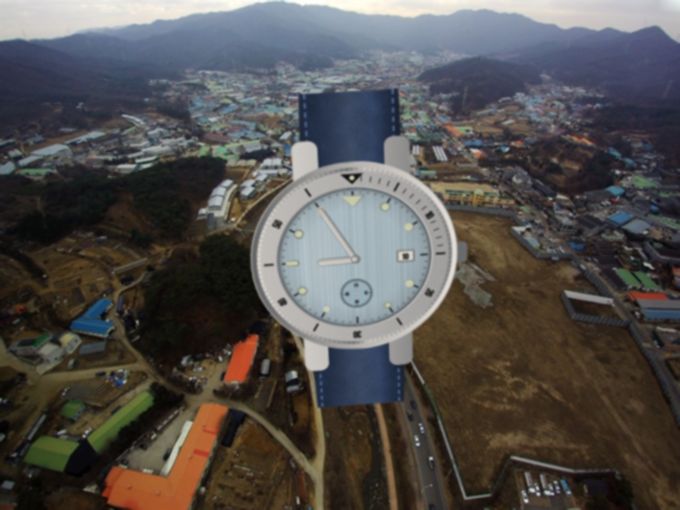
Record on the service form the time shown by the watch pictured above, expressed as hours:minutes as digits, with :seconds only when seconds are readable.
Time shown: 8:55
